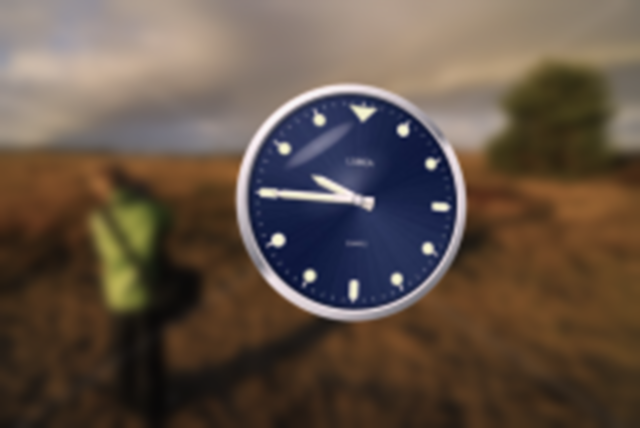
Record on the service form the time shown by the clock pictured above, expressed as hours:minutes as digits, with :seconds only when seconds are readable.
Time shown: 9:45
